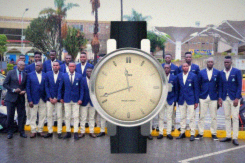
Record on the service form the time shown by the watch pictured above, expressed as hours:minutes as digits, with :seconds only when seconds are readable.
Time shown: 11:42
